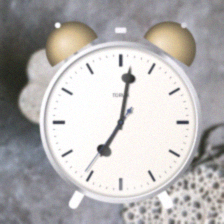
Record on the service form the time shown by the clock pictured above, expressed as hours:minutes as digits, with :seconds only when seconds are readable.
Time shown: 7:01:36
